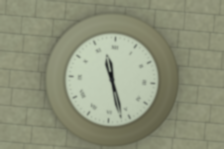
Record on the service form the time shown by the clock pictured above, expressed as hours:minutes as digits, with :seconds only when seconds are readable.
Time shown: 11:27
